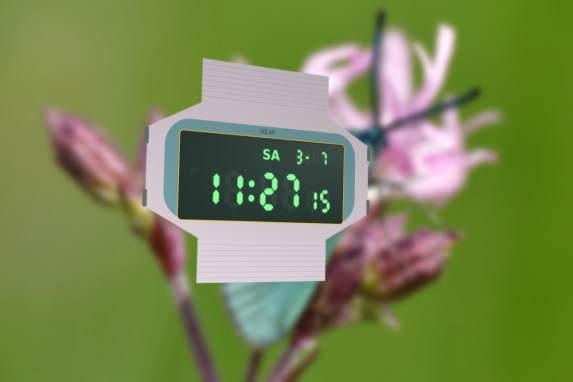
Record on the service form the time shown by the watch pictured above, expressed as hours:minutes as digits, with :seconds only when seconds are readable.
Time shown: 11:27:15
